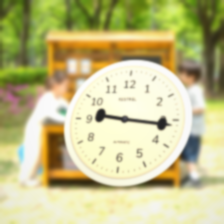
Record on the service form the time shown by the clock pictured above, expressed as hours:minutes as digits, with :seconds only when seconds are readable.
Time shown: 9:16
